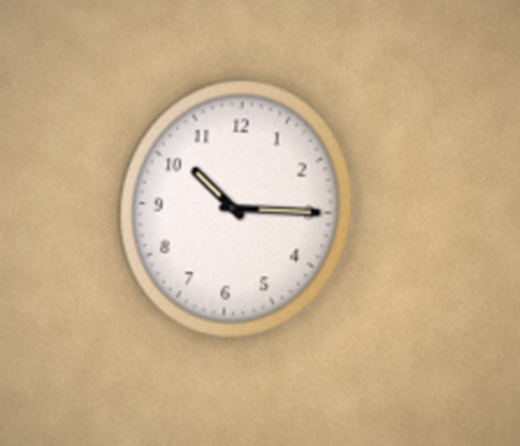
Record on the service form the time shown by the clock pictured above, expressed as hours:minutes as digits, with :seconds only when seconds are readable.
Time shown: 10:15
